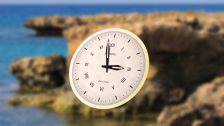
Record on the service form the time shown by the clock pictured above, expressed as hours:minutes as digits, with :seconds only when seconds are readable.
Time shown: 2:58
